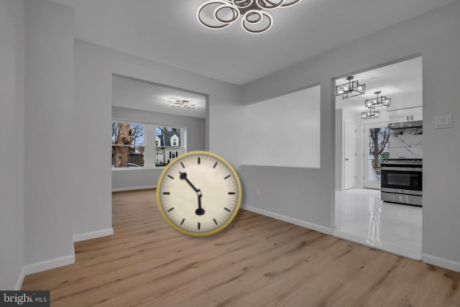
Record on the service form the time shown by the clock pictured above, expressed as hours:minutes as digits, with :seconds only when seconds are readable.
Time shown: 5:53
